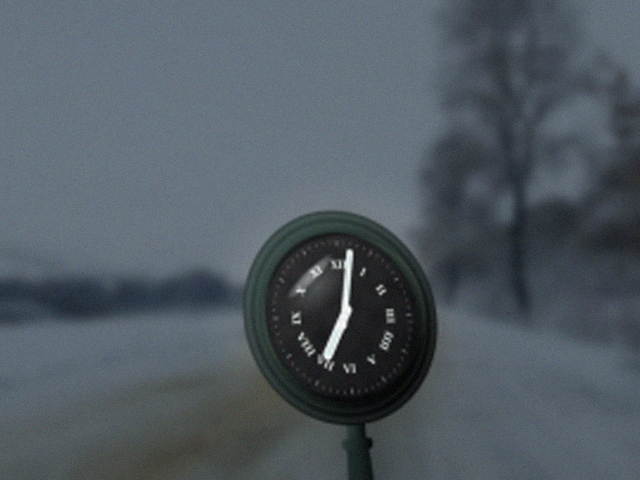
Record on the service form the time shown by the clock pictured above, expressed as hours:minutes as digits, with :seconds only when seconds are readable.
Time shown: 7:02
